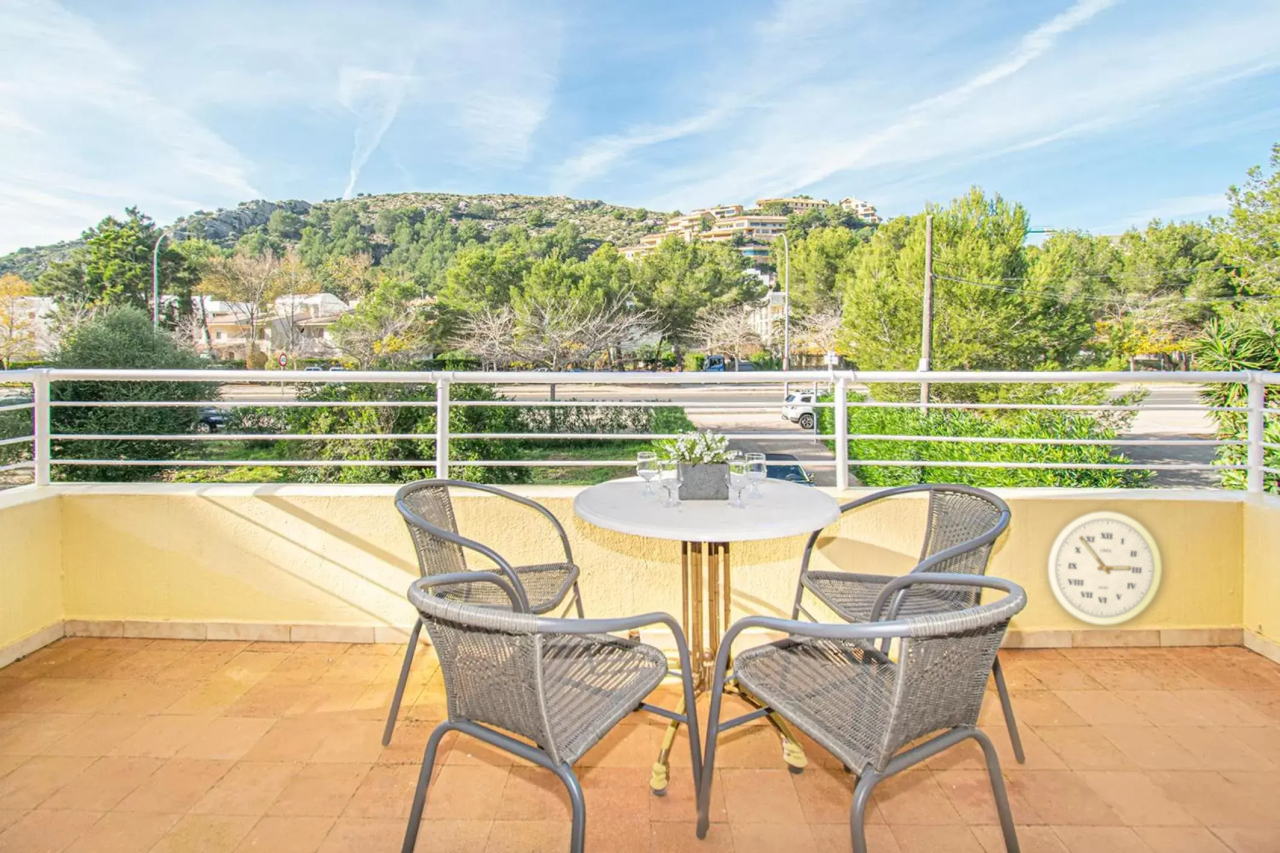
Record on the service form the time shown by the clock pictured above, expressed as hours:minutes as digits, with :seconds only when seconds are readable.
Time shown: 2:53
